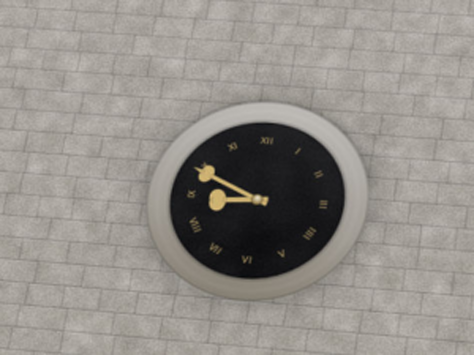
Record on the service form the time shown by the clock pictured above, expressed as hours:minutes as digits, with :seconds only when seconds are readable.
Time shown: 8:49
